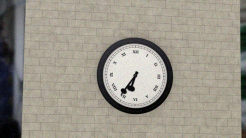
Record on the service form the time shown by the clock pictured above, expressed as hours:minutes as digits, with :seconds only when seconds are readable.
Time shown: 6:36
